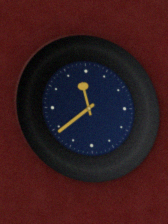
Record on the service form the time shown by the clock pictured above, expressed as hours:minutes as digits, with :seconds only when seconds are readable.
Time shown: 11:39
